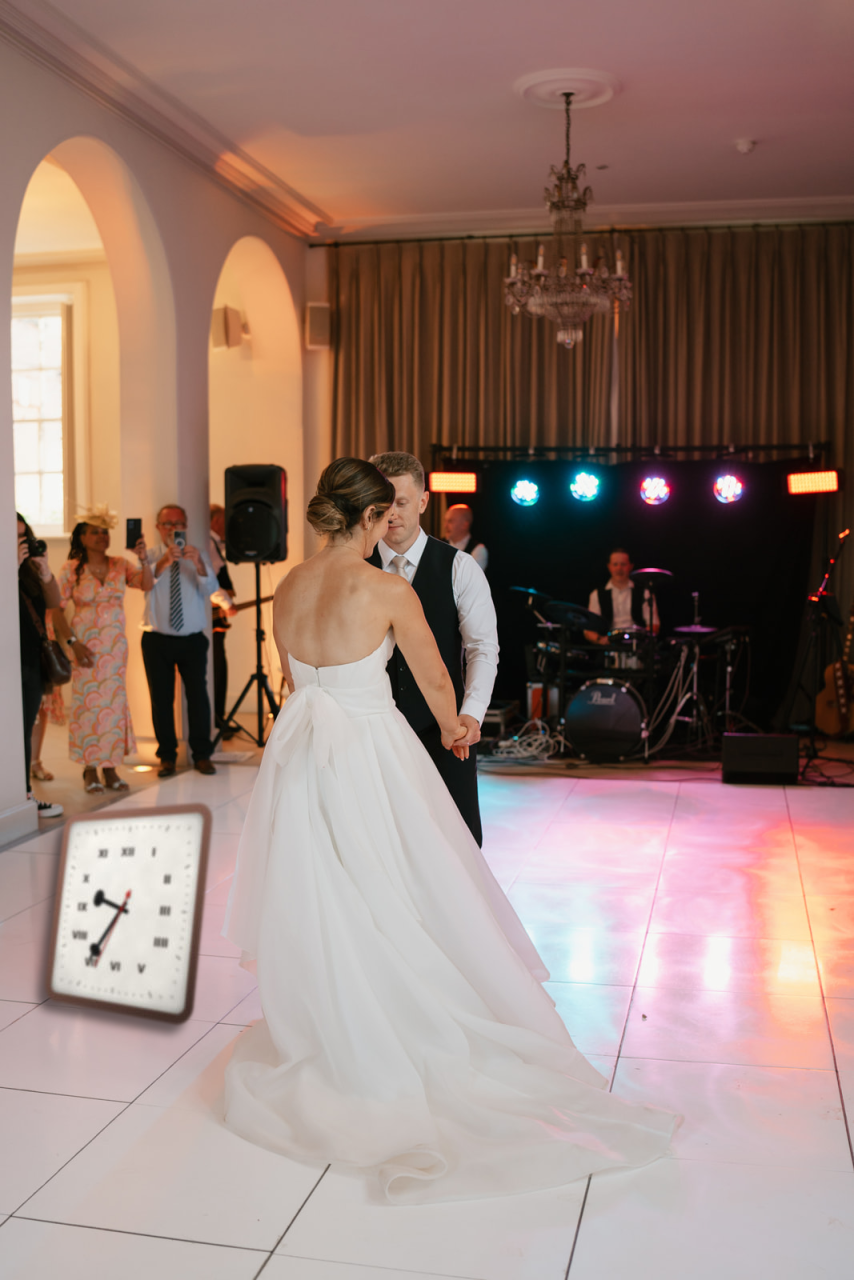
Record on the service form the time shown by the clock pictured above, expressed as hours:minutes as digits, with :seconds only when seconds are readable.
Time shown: 9:35:34
